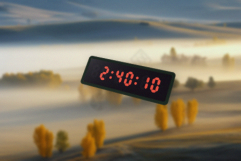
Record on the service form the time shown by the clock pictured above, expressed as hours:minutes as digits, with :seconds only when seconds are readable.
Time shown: 2:40:10
